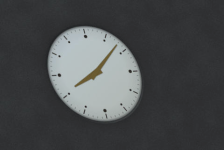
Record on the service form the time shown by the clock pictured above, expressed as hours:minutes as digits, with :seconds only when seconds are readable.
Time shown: 8:08
